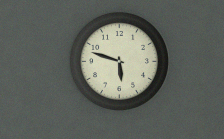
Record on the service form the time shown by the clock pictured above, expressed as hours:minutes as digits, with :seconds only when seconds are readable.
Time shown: 5:48
